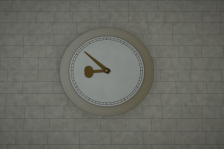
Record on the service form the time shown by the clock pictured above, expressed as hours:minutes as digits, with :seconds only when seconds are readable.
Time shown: 8:52
